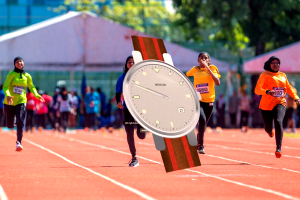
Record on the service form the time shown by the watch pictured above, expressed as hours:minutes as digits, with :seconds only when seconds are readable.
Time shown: 9:49
